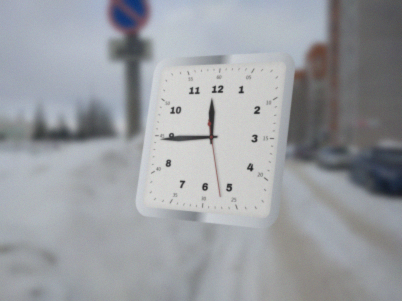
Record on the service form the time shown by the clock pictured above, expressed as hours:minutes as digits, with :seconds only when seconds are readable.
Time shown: 11:44:27
